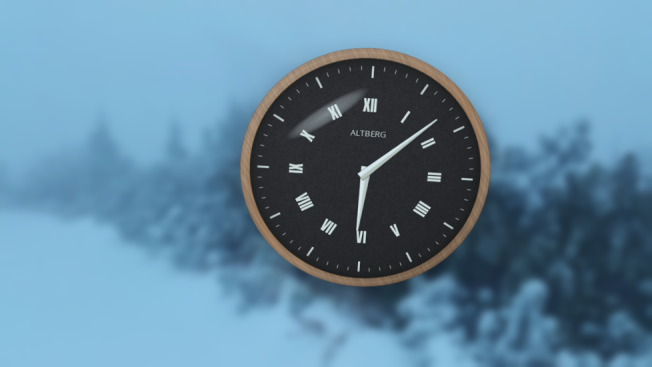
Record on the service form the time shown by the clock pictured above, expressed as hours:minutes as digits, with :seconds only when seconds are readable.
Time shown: 6:08
